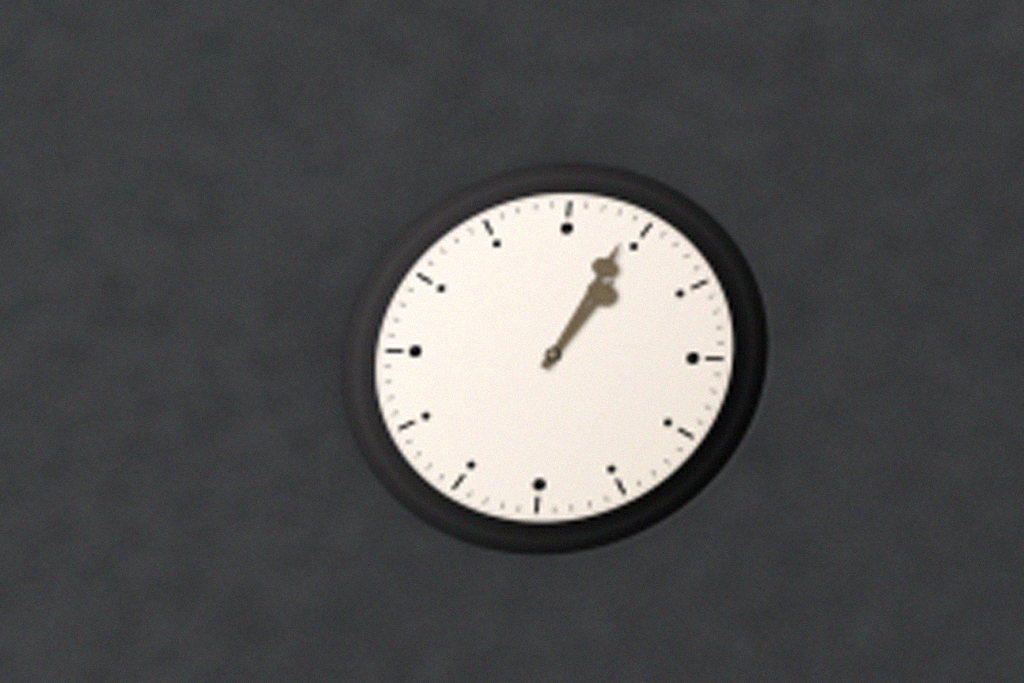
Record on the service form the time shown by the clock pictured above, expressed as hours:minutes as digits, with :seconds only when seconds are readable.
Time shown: 1:04
